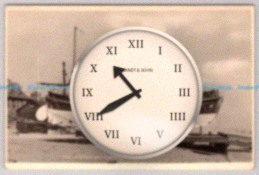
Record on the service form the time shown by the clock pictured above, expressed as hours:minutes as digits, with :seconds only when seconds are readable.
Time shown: 10:40
